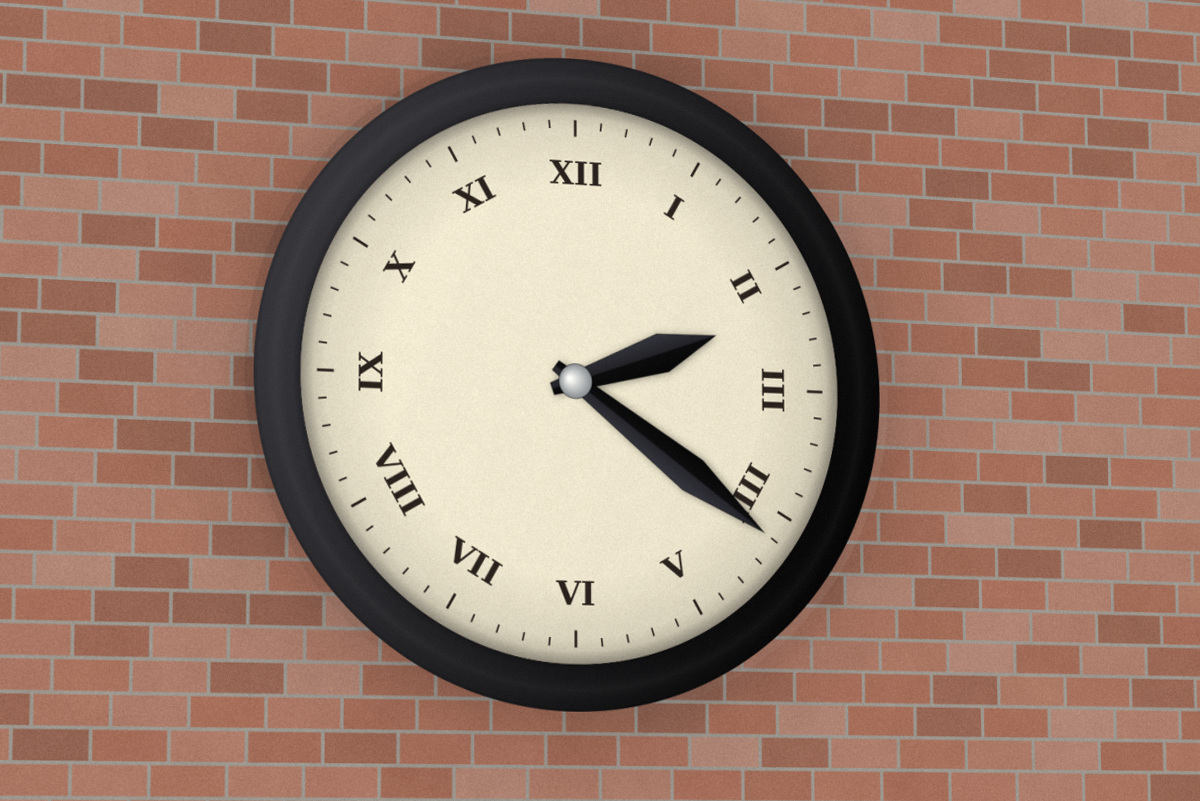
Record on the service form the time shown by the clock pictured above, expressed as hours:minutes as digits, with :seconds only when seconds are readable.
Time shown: 2:21
